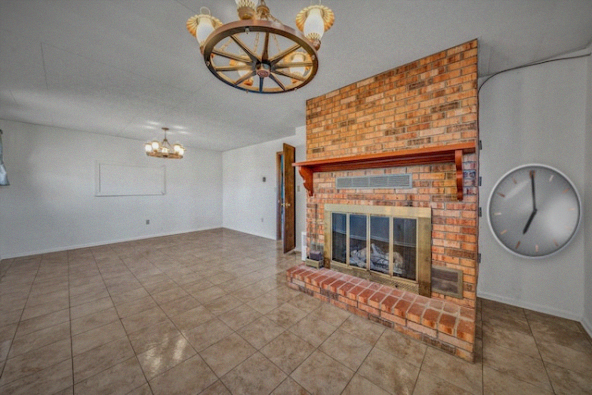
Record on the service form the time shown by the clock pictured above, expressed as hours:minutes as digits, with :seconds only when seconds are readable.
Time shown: 7:00
